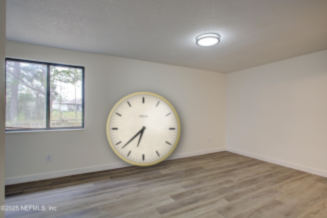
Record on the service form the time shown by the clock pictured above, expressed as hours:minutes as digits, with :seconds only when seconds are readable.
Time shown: 6:38
